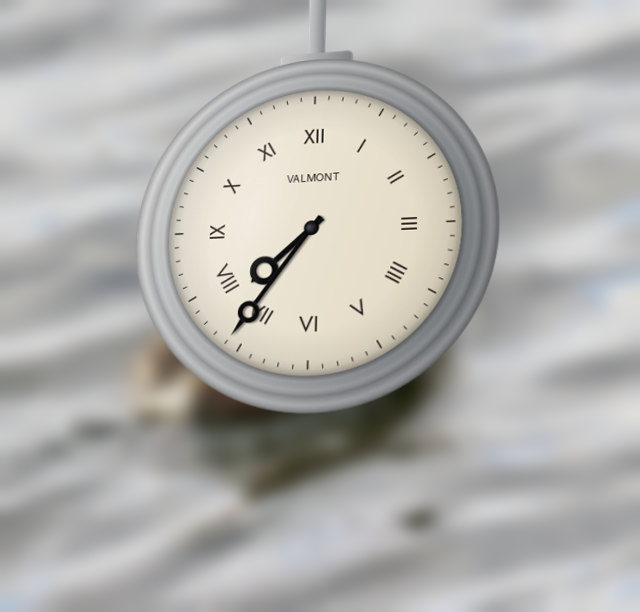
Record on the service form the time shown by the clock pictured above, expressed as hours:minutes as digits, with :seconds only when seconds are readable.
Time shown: 7:36
